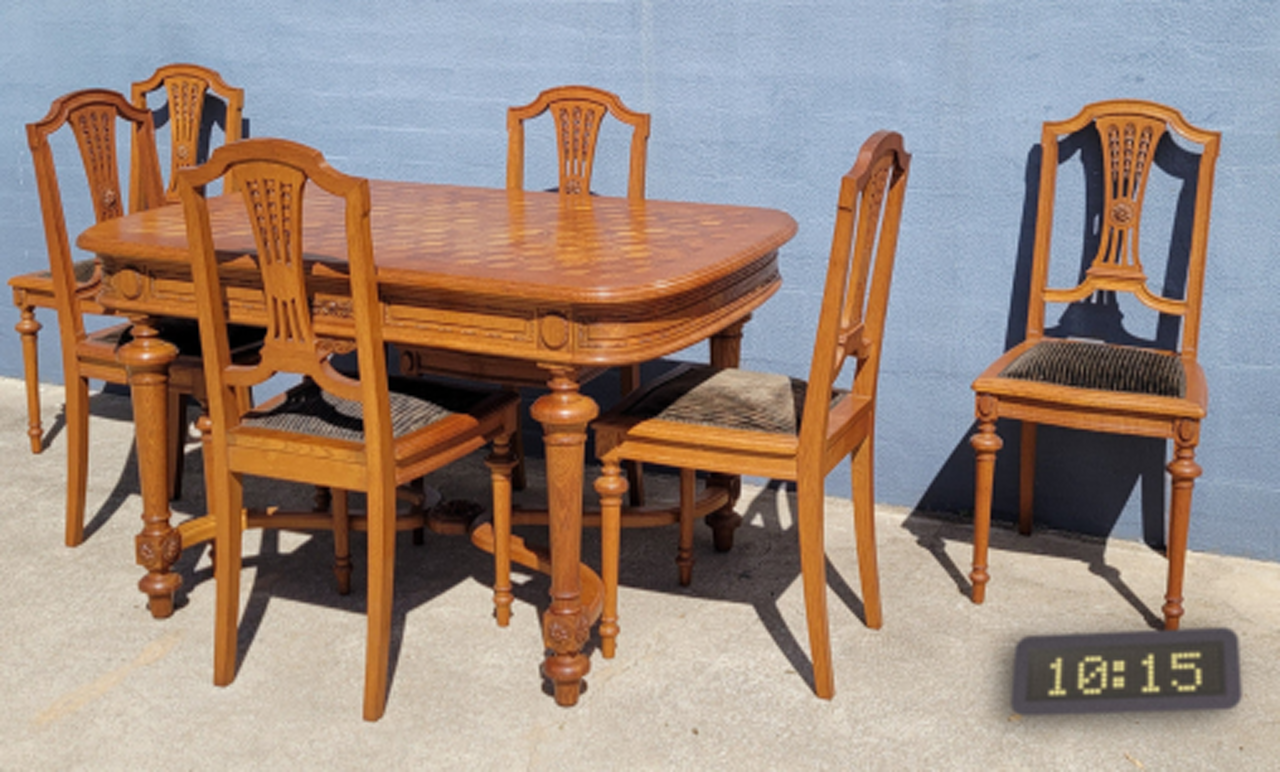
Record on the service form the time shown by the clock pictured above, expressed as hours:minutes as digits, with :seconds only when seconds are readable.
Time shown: 10:15
